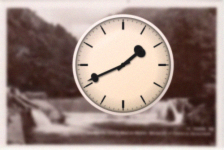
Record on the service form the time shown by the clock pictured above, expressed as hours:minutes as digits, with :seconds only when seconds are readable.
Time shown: 1:41
